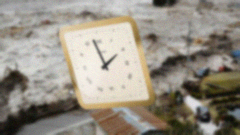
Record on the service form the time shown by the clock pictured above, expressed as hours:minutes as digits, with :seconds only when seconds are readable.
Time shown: 1:58
